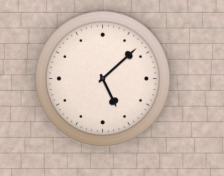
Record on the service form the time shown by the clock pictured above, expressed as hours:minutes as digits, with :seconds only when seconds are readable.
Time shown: 5:08
